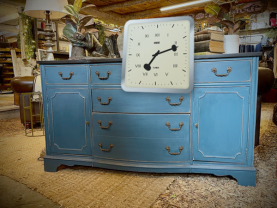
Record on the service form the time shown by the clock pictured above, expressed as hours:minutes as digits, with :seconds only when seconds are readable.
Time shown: 7:12
